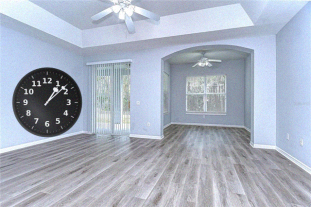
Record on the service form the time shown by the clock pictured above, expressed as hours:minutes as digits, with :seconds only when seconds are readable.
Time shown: 1:08
